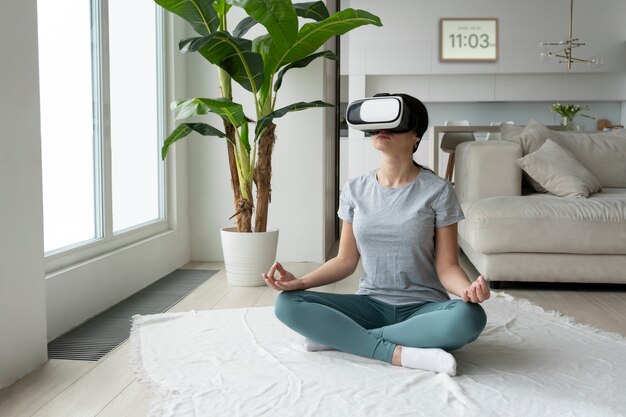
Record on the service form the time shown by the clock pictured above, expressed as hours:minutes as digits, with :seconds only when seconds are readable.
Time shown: 11:03
